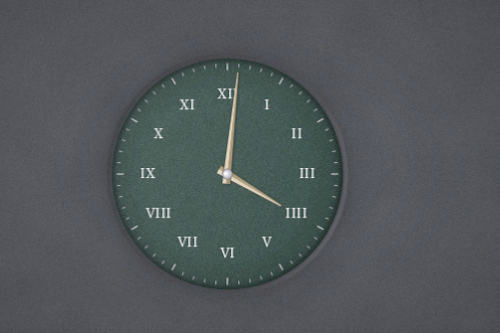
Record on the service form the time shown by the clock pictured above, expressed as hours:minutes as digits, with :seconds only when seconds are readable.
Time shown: 4:01
